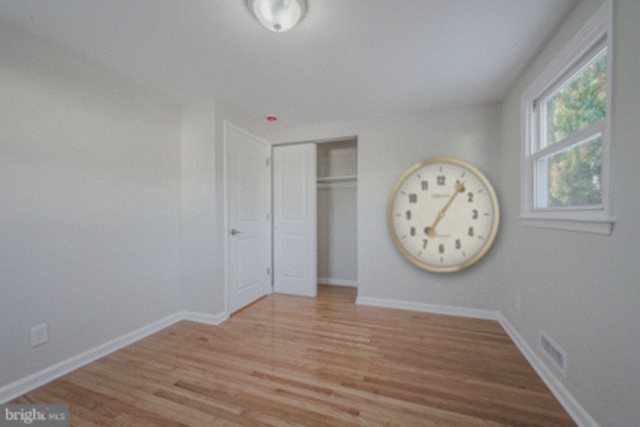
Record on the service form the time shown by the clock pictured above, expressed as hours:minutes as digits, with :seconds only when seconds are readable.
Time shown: 7:06
